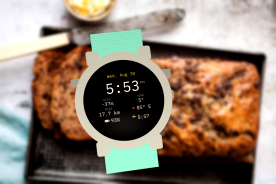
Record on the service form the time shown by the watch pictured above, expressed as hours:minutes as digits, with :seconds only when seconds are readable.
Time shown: 5:53
